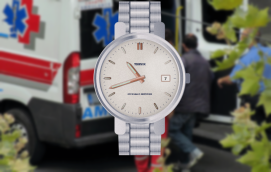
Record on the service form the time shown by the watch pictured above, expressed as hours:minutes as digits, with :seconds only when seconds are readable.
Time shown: 10:42
